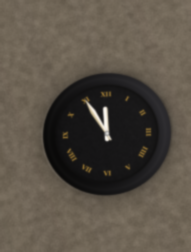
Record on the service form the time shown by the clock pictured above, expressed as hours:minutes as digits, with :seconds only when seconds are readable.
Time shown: 11:55
